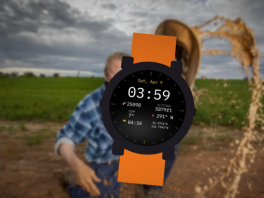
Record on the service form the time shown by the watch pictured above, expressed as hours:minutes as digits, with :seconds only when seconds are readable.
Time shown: 3:59
